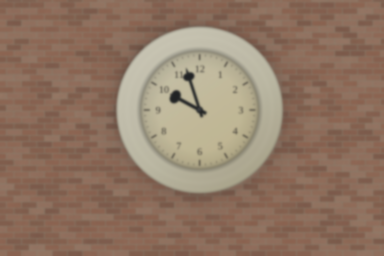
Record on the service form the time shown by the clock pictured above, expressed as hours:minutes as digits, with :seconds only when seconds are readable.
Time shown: 9:57
